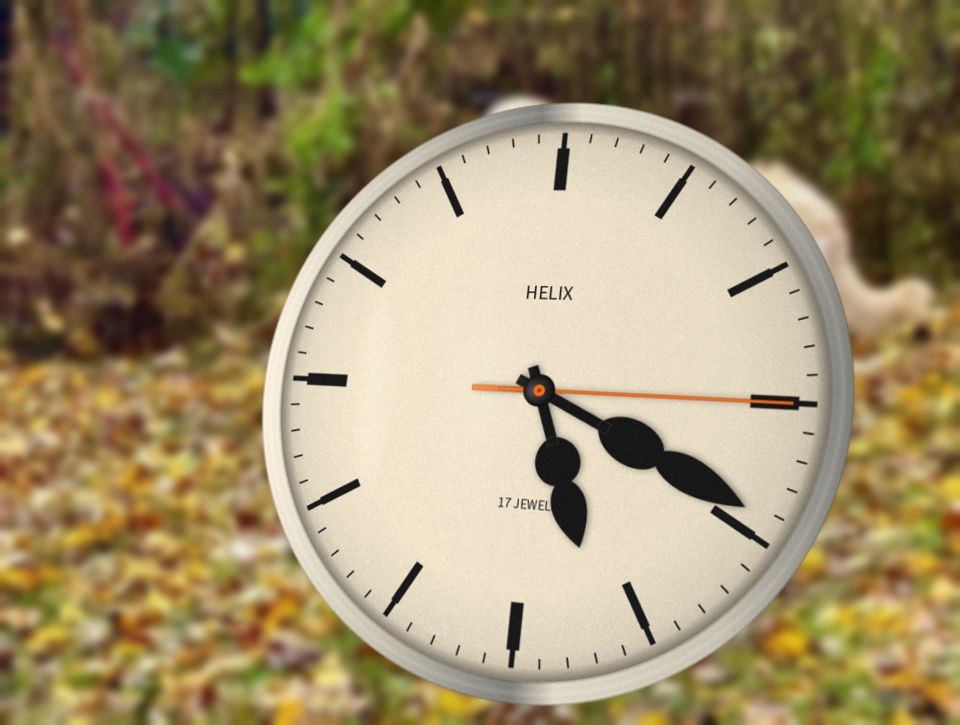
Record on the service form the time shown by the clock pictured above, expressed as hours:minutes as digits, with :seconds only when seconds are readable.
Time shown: 5:19:15
